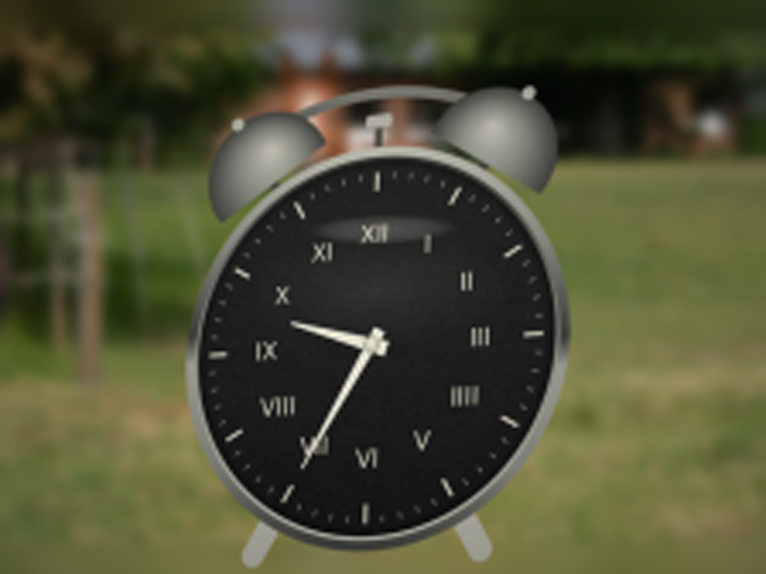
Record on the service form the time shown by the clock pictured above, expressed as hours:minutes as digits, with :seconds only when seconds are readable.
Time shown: 9:35
